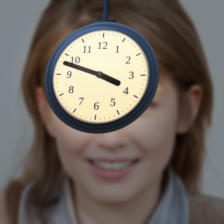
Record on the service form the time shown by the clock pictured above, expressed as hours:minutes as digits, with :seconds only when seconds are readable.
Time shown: 3:48
